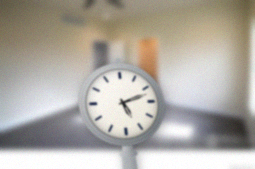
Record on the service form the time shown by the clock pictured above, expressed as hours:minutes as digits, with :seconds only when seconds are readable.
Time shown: 5:12
